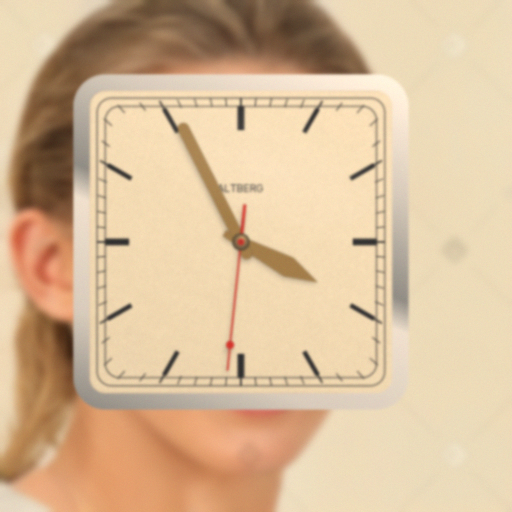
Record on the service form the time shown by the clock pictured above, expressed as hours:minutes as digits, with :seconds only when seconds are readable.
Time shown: 3:55:31
